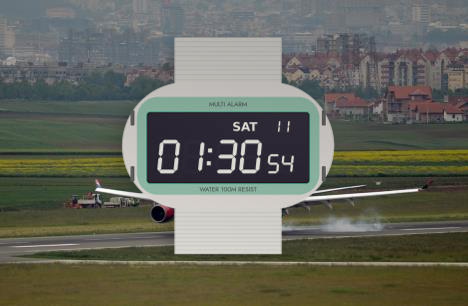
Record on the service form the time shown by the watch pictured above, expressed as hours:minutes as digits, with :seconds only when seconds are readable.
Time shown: 1:30:54
